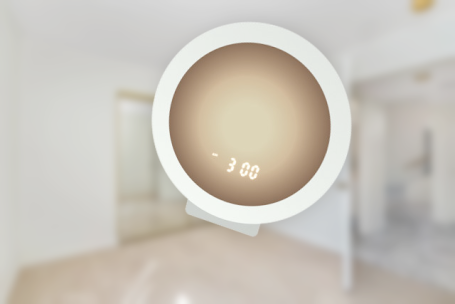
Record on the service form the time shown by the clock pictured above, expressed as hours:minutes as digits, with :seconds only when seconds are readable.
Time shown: 3:00
